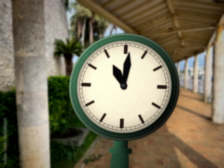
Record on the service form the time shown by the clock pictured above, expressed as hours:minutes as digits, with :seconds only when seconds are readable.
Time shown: 11:01
